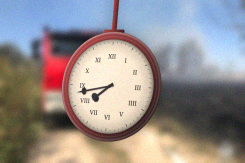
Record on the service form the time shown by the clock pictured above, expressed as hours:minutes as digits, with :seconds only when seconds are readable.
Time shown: 7:43
